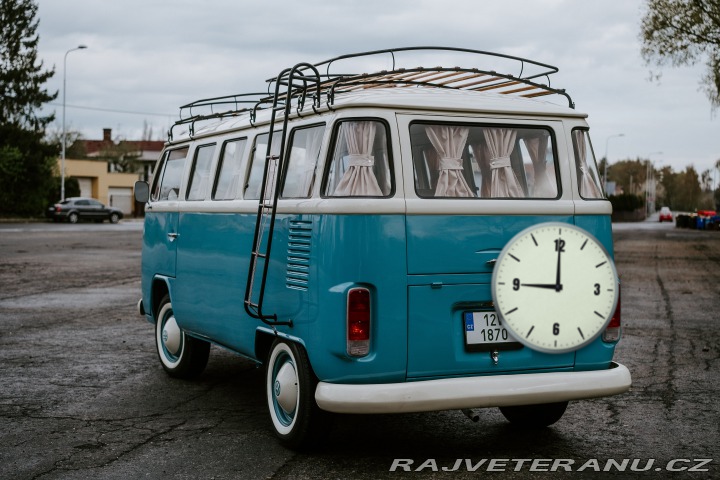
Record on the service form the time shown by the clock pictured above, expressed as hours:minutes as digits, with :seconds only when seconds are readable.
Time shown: 9:00
